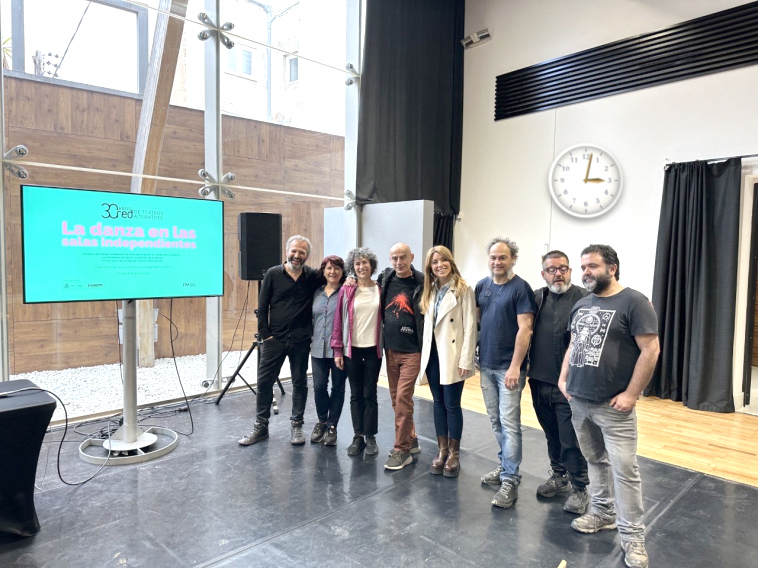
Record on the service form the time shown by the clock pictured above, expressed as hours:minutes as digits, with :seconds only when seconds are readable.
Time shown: 3:02
